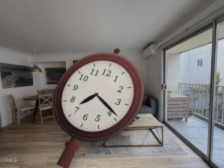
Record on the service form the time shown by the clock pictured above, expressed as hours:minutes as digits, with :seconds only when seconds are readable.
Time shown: 7:19
